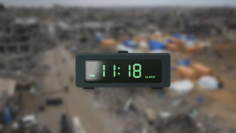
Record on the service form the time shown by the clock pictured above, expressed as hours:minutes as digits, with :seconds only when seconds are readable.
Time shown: 11:18
